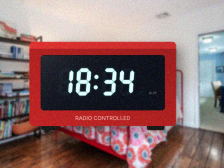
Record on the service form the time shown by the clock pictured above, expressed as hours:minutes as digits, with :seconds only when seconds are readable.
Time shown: 18:34
